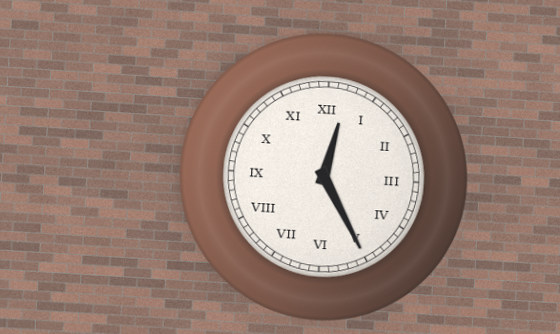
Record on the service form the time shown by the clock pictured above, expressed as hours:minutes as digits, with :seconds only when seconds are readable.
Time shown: 12:25
